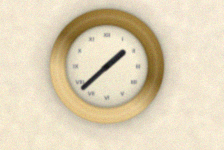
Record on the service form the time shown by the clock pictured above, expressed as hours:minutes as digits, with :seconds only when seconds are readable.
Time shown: 1:38
